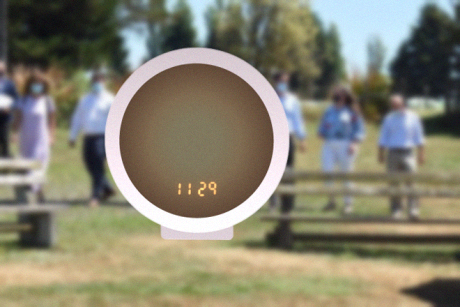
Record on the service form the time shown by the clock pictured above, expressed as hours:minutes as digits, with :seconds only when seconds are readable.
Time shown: 11:29
